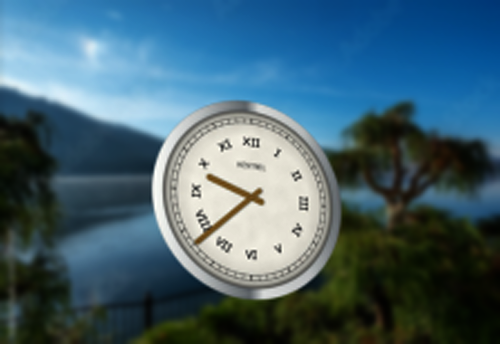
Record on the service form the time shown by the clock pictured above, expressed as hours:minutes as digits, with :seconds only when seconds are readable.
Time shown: 9:38
